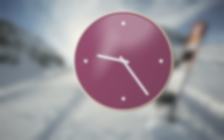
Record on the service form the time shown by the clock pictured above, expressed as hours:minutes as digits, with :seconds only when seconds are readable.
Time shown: 9:24
